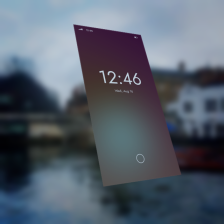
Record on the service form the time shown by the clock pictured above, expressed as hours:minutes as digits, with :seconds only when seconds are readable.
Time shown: 12:46
